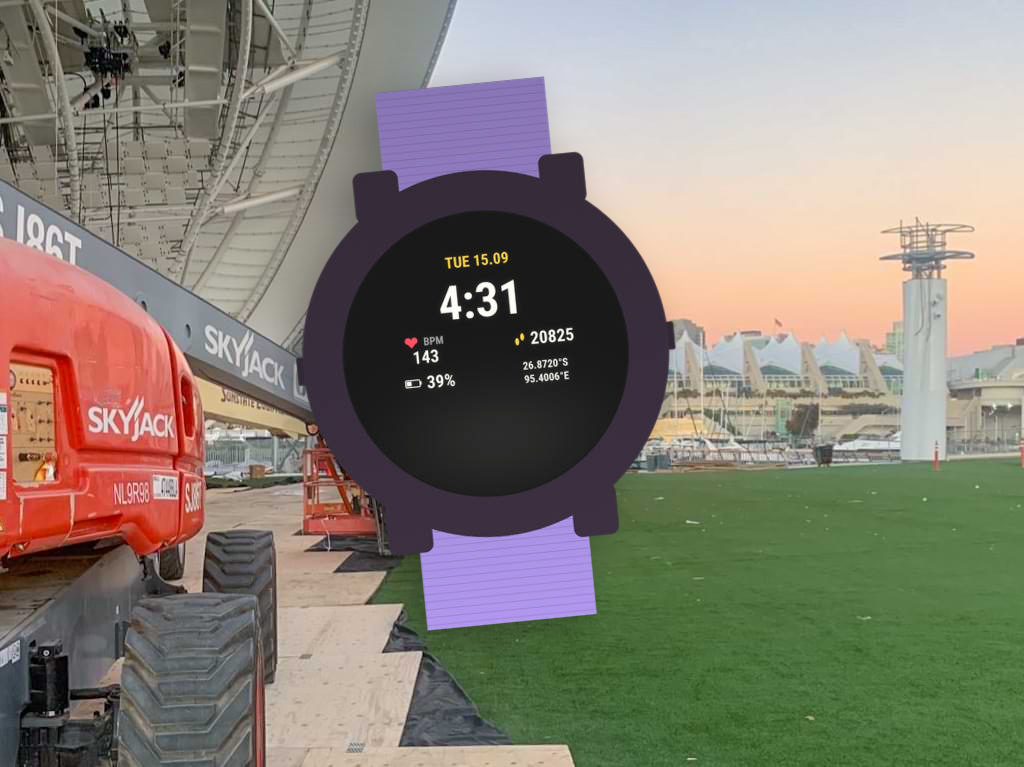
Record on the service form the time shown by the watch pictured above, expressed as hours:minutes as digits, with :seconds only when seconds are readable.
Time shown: 4:31
